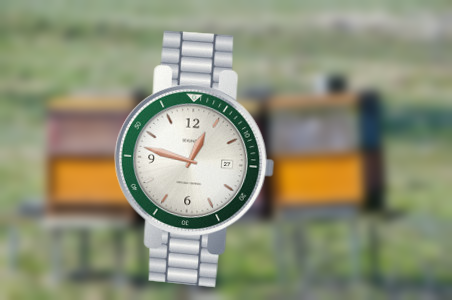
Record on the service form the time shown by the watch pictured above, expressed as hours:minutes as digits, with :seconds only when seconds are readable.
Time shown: 12:47
